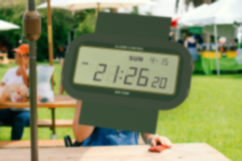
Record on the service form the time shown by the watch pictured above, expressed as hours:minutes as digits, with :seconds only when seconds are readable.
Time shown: 21:26:20
